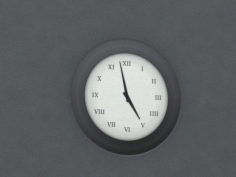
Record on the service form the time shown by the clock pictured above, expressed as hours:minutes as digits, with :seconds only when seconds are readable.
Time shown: 4:58
